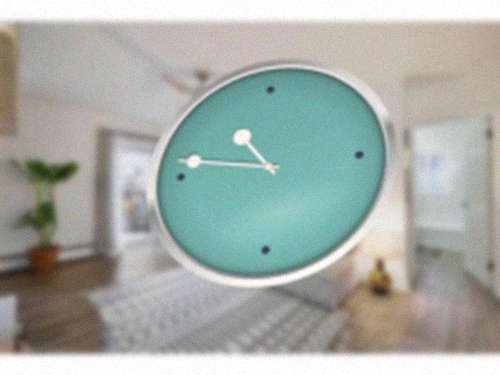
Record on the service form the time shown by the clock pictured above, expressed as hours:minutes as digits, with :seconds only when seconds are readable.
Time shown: 10:47
